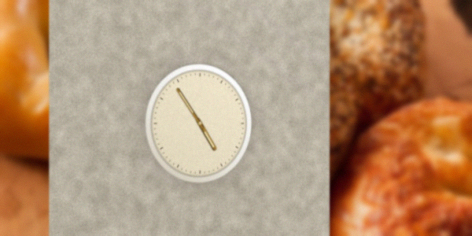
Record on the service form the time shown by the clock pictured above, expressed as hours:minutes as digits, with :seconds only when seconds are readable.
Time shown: 4:54
